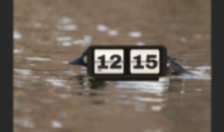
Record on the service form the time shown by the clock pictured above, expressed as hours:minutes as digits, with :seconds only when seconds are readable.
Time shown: 12:15
